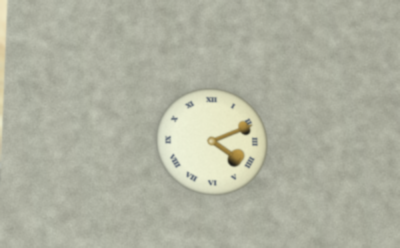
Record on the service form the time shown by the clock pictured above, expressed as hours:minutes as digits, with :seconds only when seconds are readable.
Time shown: 4:11
